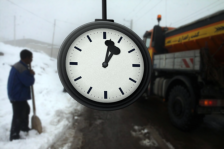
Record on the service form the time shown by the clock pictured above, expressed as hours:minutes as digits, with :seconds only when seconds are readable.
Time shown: 1:02
